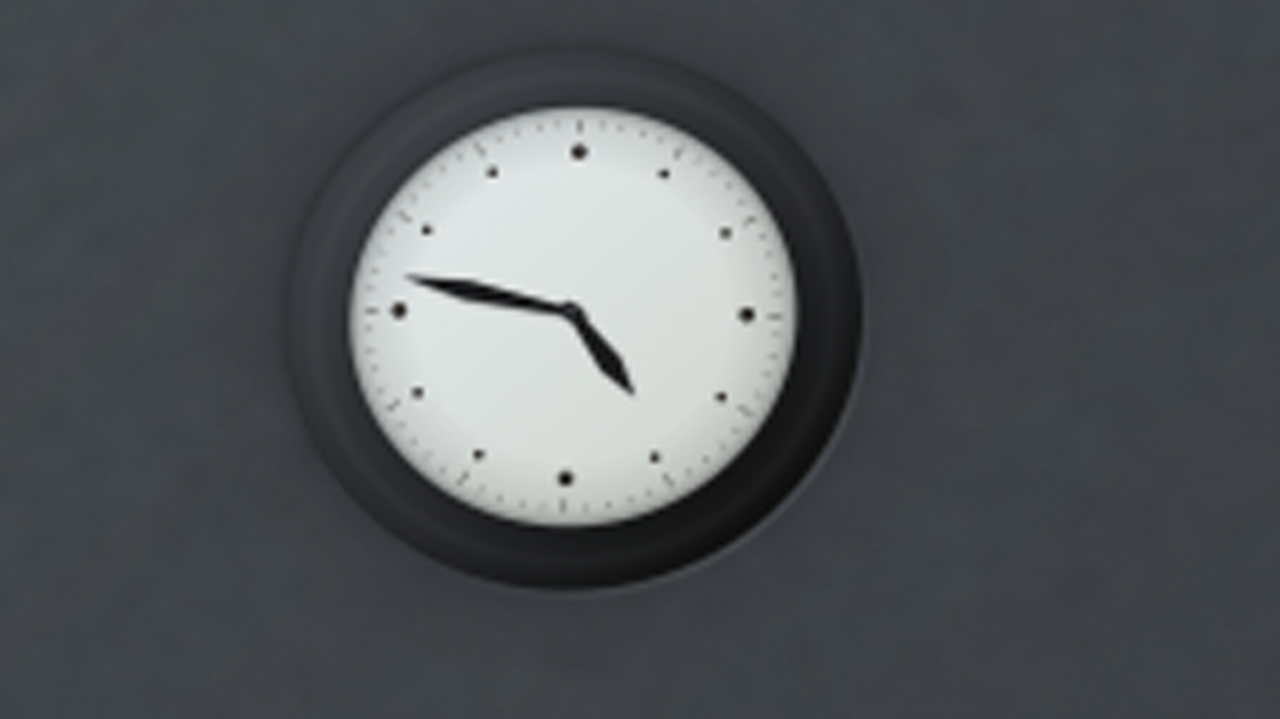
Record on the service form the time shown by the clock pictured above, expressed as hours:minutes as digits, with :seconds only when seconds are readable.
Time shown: 4:47
